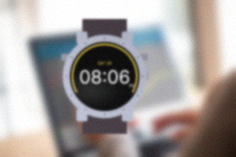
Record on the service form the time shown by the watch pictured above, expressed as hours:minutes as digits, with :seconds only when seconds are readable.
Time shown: 8:06
